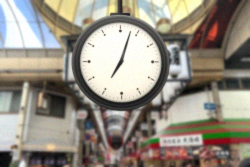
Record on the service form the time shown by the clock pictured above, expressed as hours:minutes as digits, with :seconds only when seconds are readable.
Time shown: 7:03
